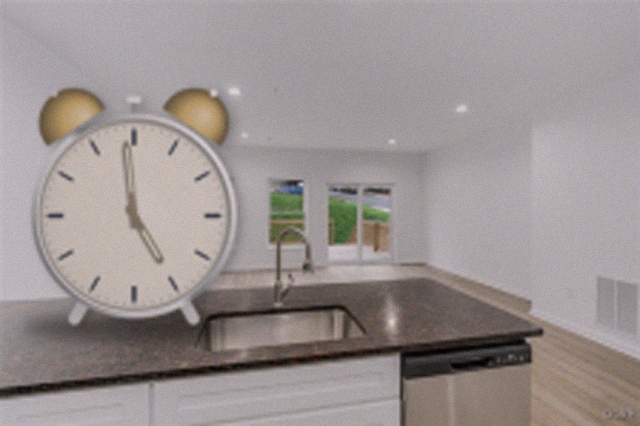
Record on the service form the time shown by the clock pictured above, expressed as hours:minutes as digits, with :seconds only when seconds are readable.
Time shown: 4:59
